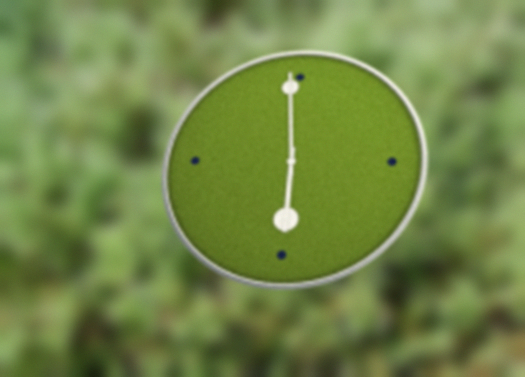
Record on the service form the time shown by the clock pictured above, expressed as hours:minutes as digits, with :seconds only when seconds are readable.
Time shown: 5:59
